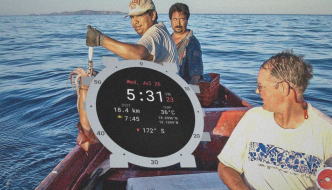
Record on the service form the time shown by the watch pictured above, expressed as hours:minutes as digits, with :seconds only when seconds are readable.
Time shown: 5:31
